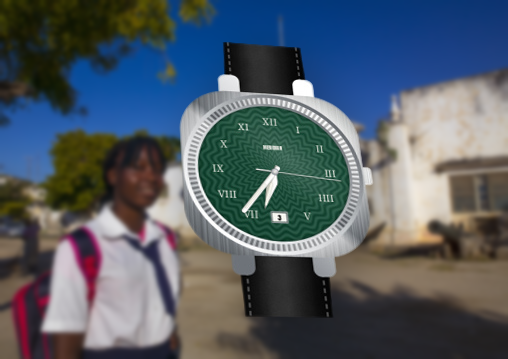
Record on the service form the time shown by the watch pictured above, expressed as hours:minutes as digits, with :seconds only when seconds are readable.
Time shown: 6:36:16
